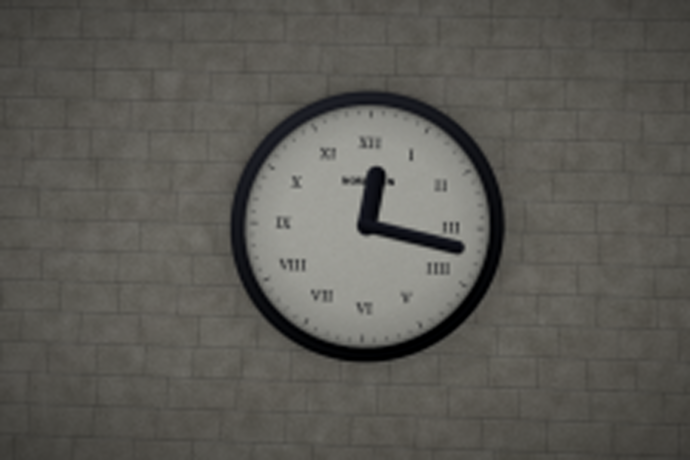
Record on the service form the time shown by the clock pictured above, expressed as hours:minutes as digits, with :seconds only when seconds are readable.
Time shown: 12:17
